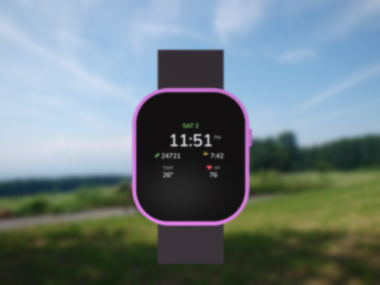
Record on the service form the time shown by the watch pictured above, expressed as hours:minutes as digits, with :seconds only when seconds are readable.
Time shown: 11:51
